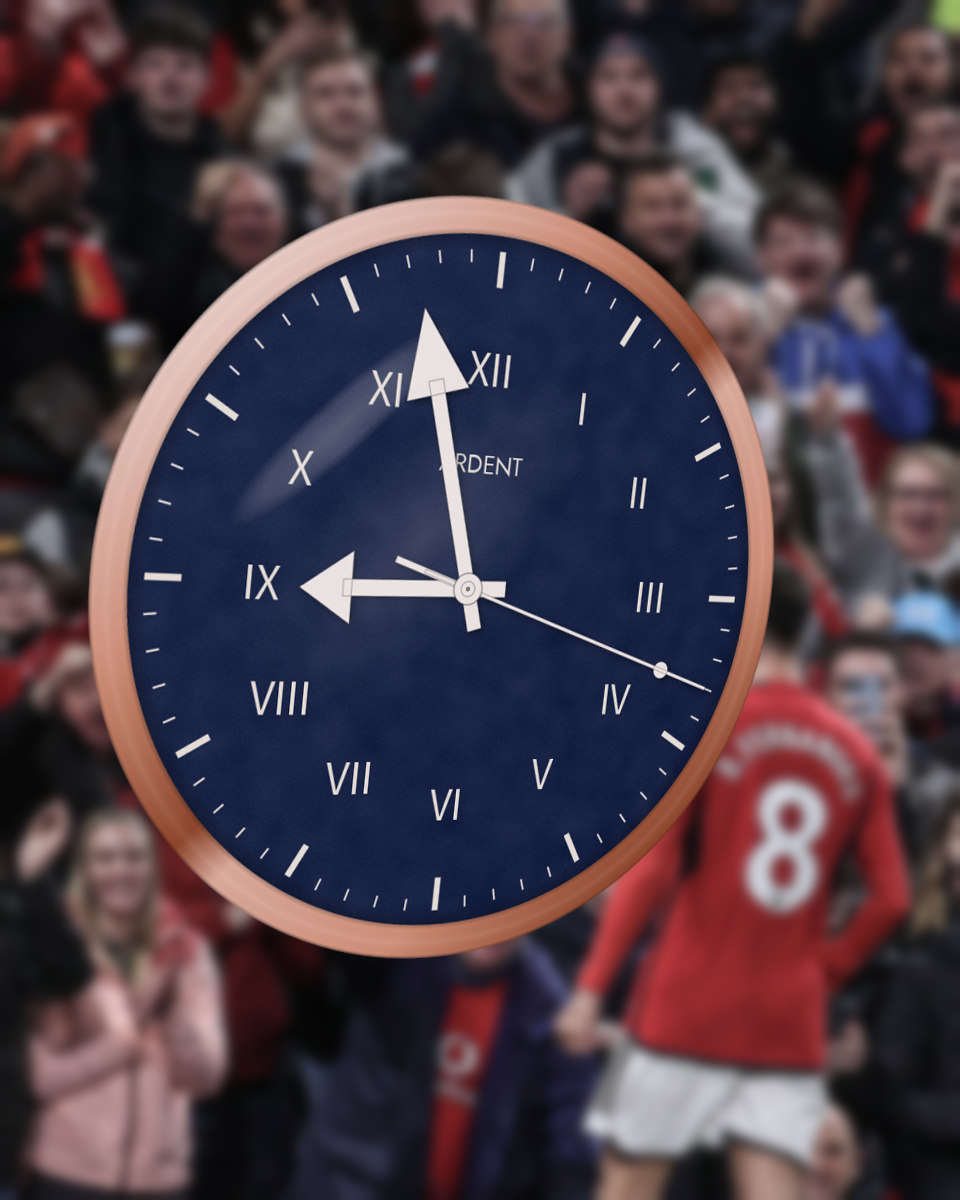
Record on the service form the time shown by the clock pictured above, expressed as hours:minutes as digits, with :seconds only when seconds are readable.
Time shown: 8:57:18
